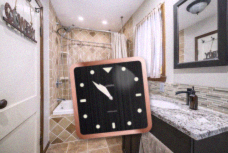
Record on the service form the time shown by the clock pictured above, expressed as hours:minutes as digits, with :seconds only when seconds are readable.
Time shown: 10:53
